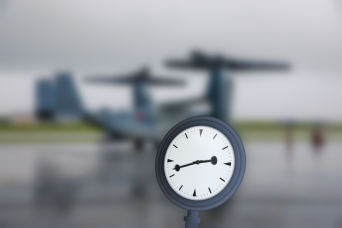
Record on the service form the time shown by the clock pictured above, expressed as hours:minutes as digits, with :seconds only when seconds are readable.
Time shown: 2:42
